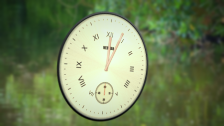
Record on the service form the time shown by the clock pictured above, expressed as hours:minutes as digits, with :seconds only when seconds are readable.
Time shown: 12:04
